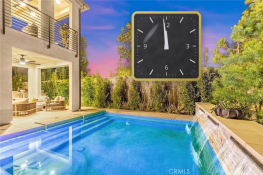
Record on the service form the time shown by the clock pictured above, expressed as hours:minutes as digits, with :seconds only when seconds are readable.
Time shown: 11:59
